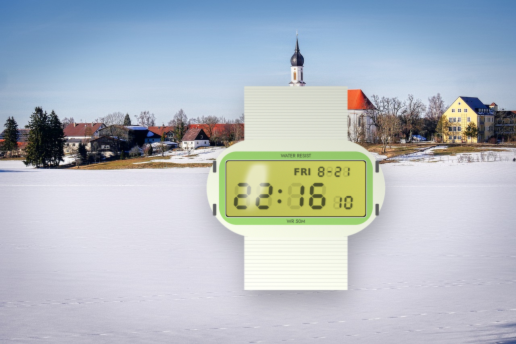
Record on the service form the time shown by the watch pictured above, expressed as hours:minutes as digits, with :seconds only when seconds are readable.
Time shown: 22:16:10
